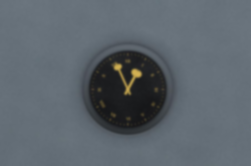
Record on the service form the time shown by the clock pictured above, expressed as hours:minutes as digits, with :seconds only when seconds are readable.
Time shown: 12:56
